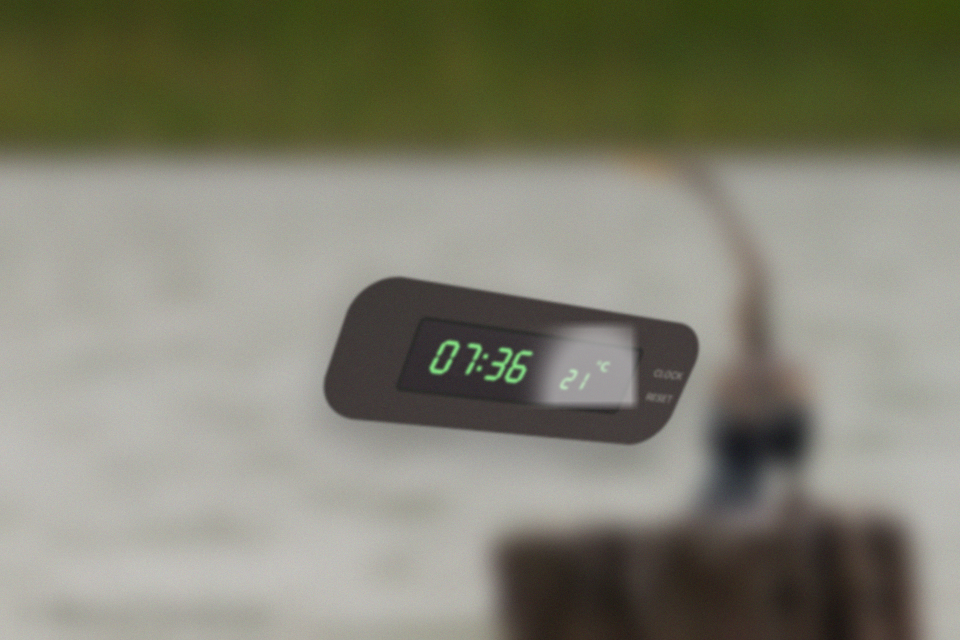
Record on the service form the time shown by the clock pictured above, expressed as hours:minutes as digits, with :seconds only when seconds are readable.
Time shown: 7:36
